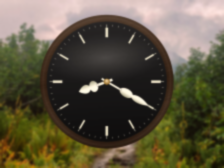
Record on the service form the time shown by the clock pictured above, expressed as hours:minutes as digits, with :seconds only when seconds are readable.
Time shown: 8:20
